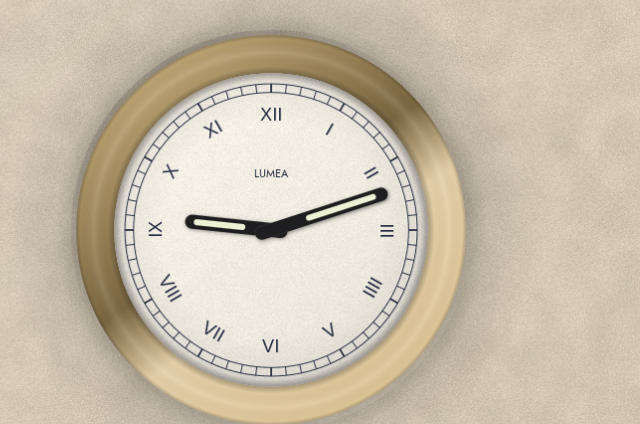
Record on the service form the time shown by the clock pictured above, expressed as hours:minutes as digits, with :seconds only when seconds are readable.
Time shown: 9:12
